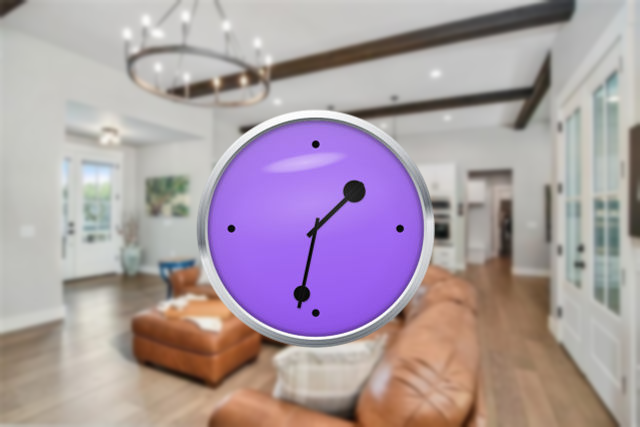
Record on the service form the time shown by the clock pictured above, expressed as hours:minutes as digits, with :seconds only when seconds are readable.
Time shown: 1:32
